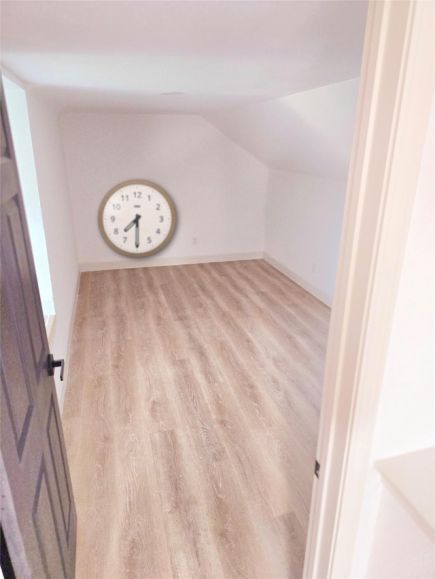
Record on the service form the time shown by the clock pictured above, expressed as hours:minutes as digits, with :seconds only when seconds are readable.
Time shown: 7:30
